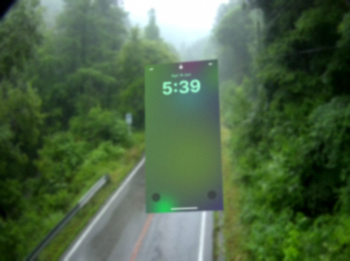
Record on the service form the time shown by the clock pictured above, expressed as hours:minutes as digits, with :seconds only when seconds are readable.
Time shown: 5:39
